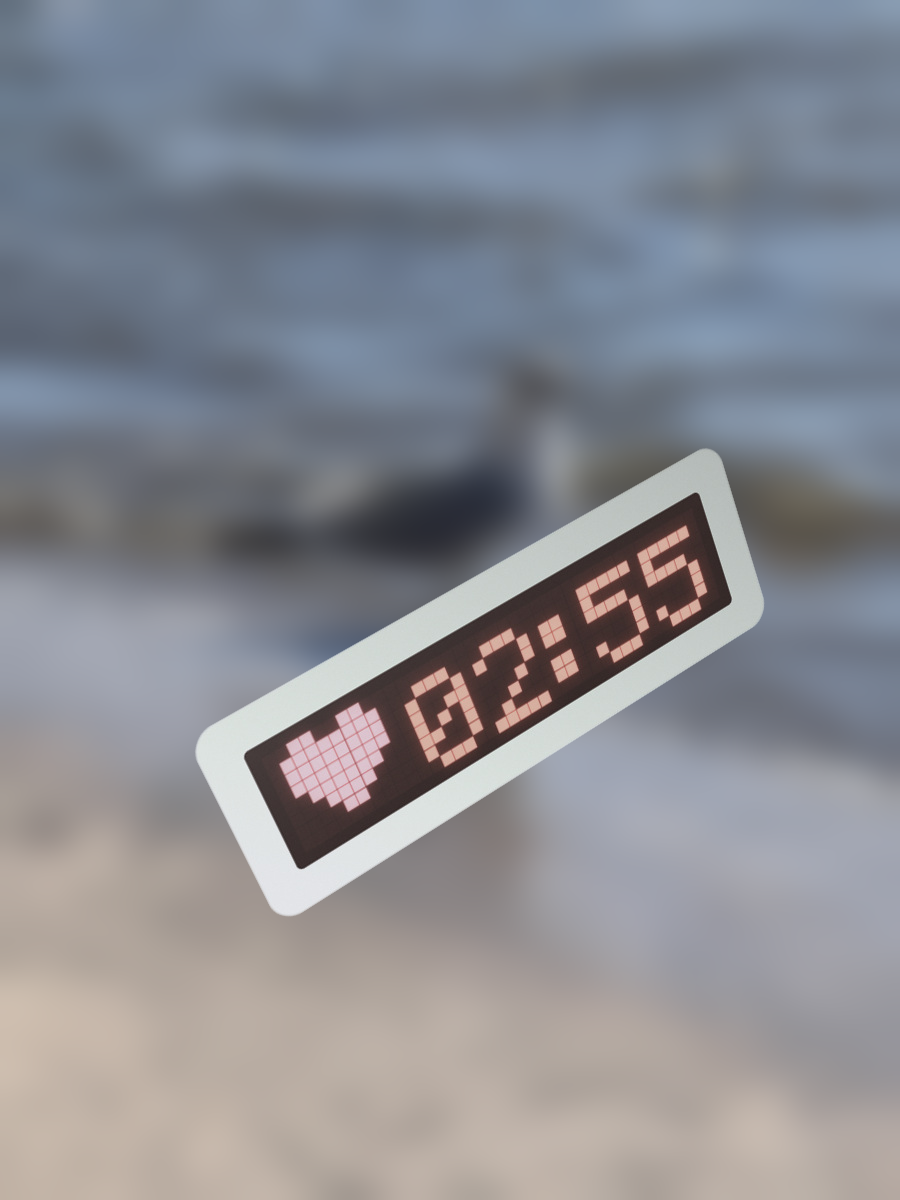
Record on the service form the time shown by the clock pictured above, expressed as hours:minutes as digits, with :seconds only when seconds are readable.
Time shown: 2:55
